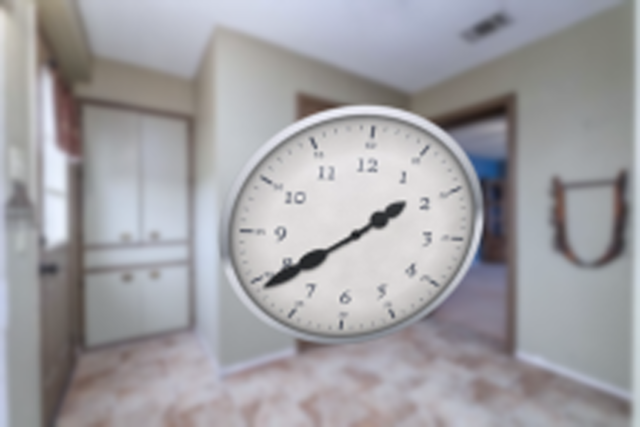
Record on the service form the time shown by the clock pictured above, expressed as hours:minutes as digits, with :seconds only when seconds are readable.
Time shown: 1:39
